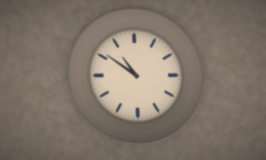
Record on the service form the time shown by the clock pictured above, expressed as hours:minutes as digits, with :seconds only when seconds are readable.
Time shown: 10:51
